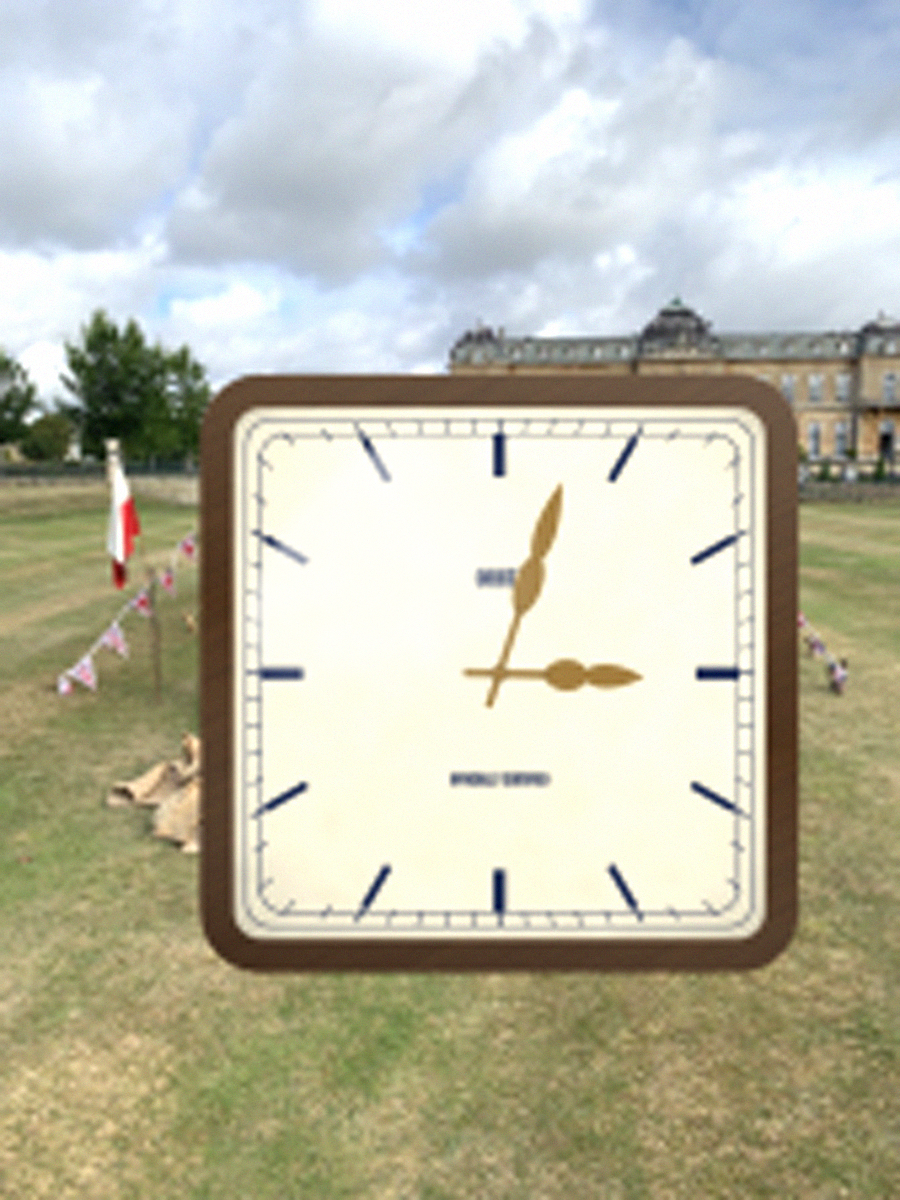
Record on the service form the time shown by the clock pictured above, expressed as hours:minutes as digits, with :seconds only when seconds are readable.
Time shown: 3:03
